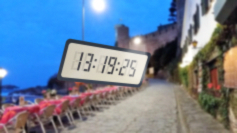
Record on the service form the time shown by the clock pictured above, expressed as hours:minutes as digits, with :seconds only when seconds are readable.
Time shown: 13:19:25
